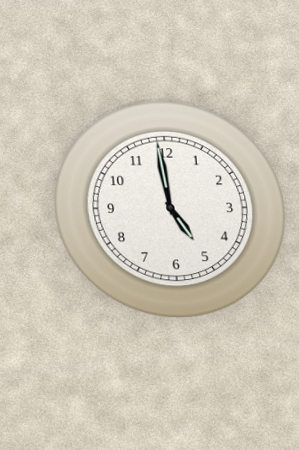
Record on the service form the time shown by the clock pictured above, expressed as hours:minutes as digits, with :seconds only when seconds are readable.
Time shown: 4:59
